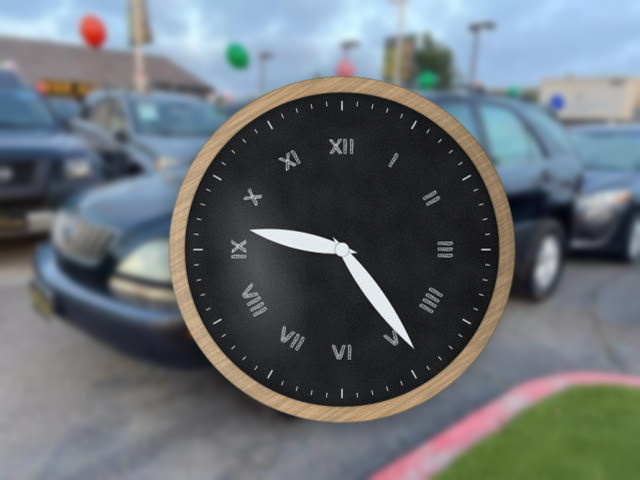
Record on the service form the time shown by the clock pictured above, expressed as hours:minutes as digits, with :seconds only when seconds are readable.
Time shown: 9:24
